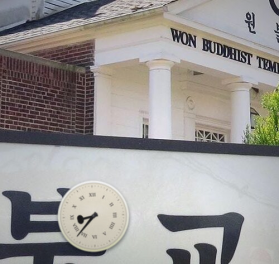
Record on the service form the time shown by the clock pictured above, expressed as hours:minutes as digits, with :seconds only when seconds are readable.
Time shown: 8:37
